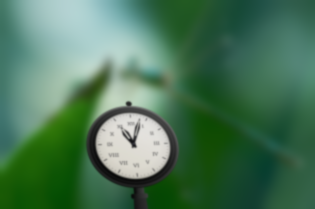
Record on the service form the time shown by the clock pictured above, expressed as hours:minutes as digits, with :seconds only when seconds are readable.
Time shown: 11:03
